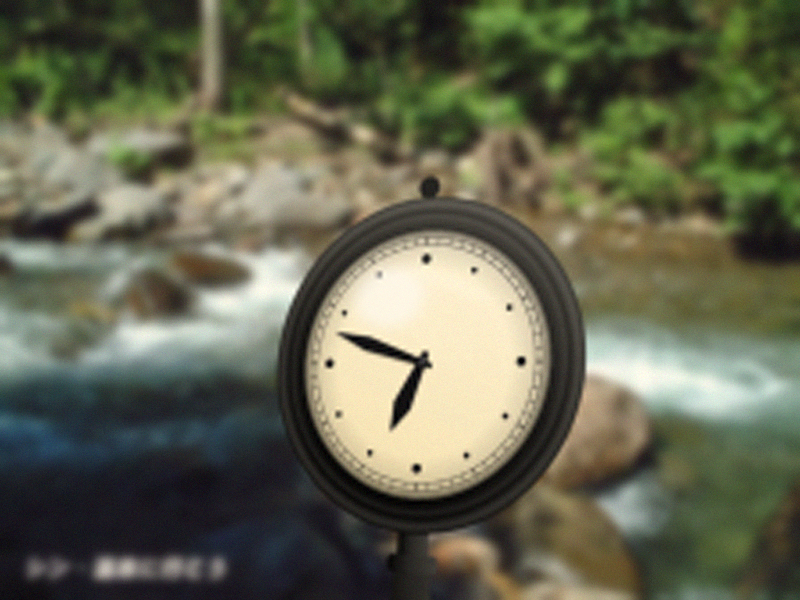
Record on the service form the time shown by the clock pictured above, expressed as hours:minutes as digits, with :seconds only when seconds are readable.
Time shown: 6:48
